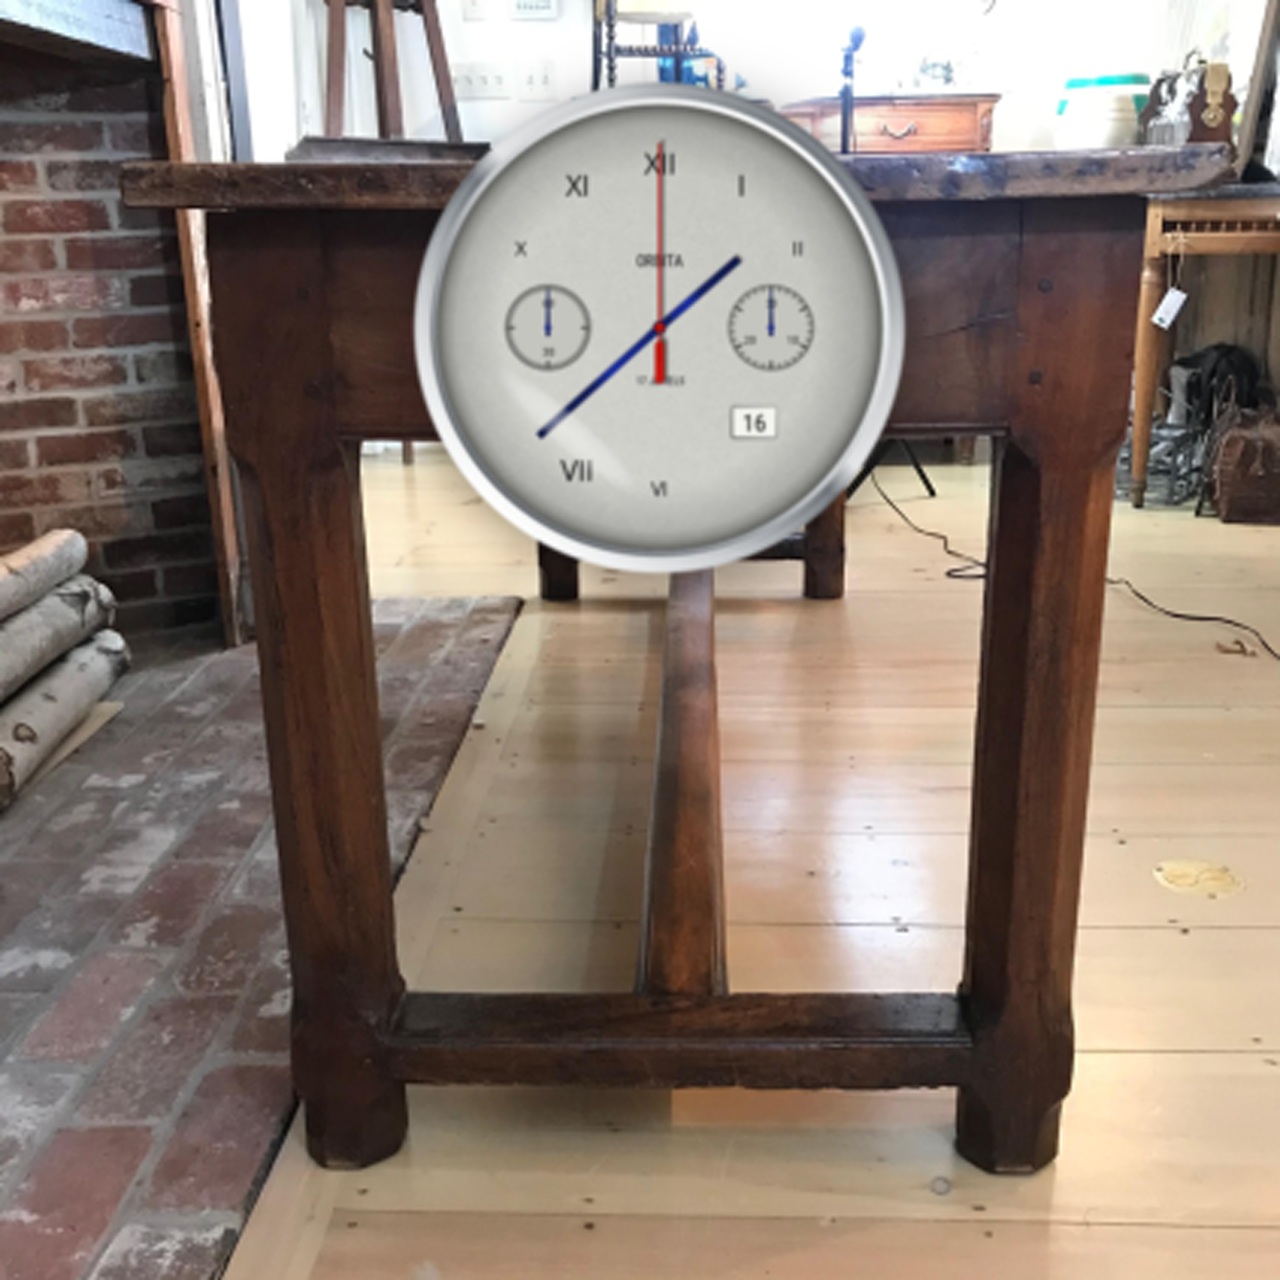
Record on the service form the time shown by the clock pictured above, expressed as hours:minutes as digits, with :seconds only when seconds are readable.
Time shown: 1:38
